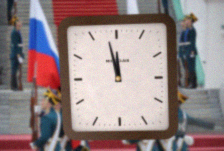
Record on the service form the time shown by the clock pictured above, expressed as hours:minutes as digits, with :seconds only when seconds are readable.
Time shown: 11:58
